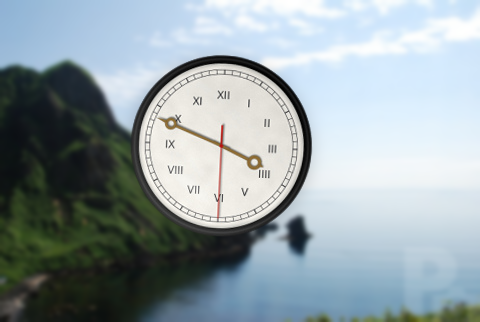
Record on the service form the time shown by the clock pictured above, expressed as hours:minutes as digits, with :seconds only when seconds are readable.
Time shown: 3:48:30
